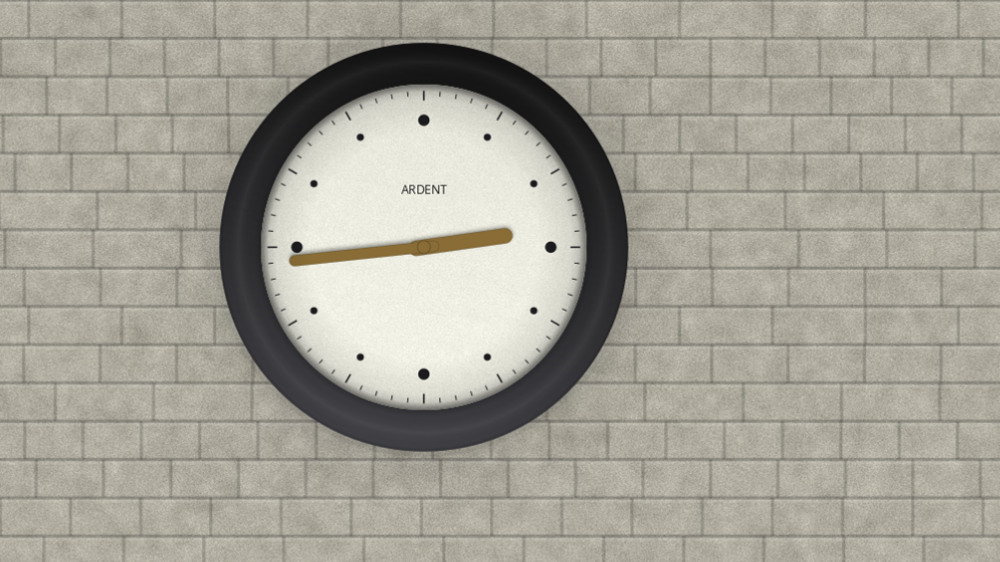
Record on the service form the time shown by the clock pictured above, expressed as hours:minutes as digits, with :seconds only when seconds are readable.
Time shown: 2:44
